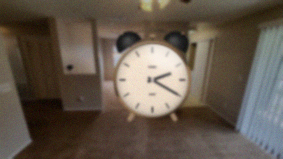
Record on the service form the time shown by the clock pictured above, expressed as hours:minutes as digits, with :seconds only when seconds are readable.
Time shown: 2:20
